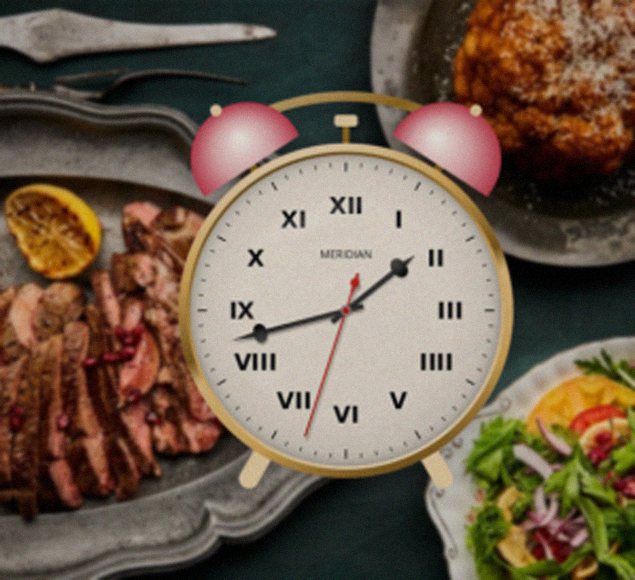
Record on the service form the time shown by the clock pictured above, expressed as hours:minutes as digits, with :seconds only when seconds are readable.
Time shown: 1:42:33
